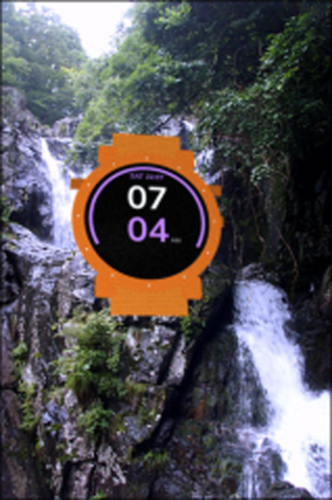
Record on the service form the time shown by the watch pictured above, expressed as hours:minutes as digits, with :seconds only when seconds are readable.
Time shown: 7:04
